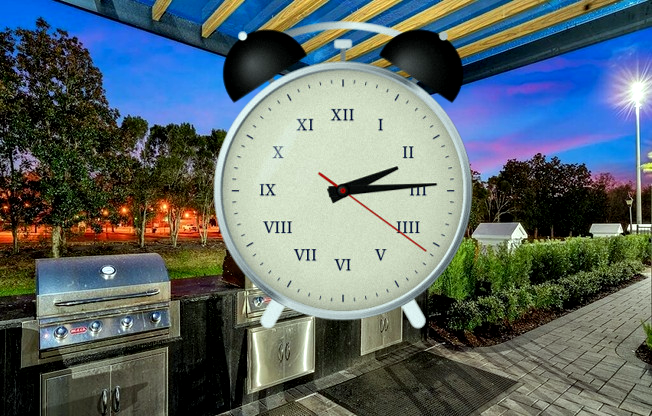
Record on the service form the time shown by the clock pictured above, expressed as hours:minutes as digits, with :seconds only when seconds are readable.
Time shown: 2:14:21
